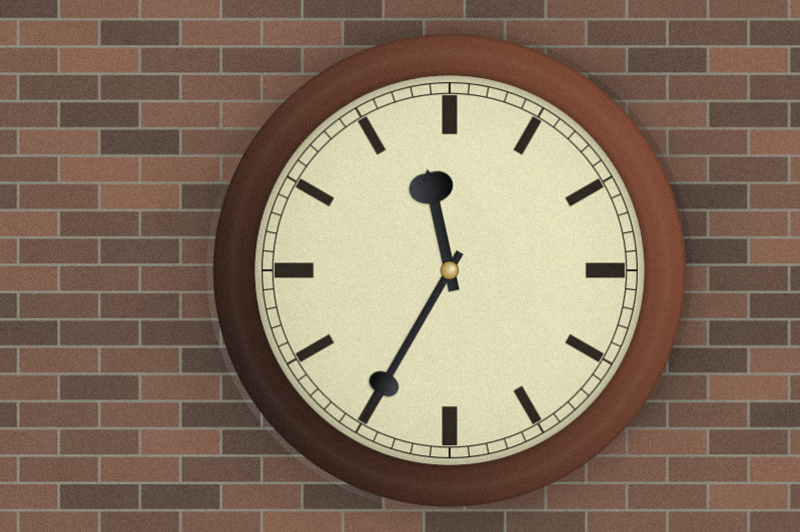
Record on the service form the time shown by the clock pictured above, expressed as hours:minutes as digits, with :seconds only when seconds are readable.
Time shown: 11:35
